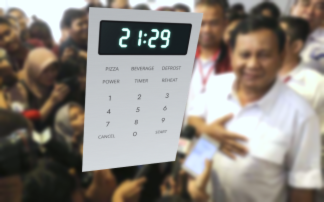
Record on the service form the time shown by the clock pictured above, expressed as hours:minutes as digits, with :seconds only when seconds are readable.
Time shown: 21:29
